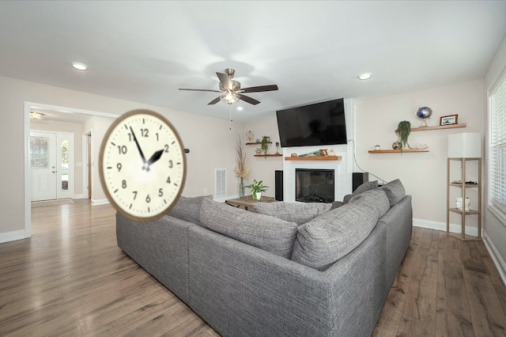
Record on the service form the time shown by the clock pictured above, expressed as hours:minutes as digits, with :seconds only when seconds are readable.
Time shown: 1:56
